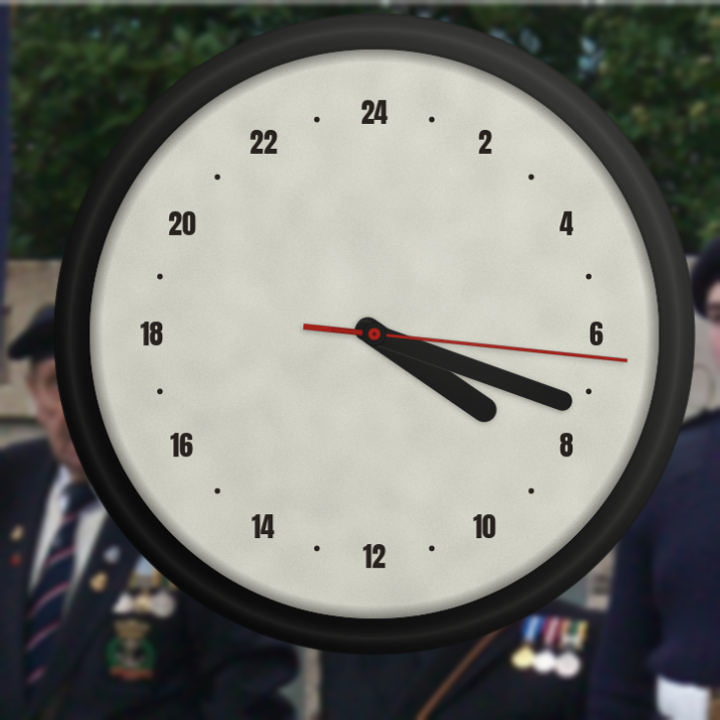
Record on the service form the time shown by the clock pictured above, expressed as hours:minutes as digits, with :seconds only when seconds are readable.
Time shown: 8:18:16
